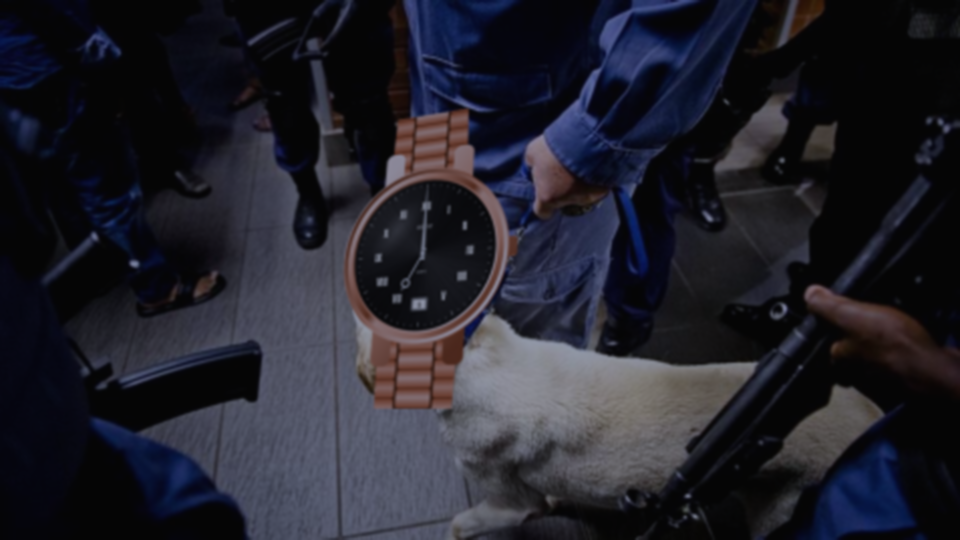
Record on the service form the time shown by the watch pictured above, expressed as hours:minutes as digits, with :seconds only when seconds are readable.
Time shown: 7:00
